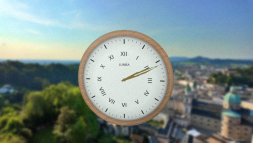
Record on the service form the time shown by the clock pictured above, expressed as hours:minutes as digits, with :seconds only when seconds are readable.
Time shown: 2:11
